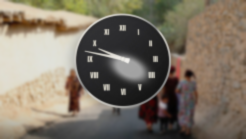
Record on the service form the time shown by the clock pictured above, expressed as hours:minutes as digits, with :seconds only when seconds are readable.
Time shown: 9:47
